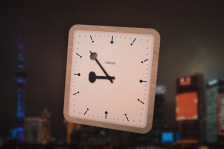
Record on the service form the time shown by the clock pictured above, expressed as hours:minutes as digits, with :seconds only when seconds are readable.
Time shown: 8:53
